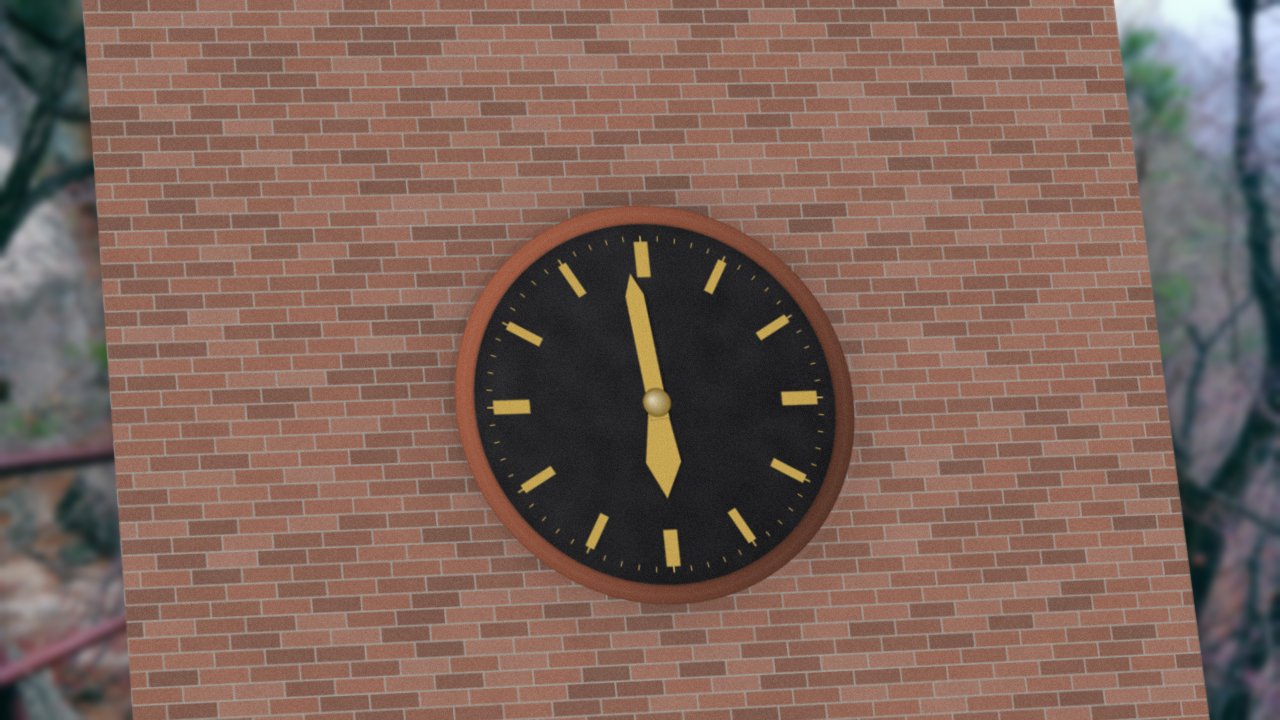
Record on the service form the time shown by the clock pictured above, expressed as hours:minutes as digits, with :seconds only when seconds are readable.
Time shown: 5:59
